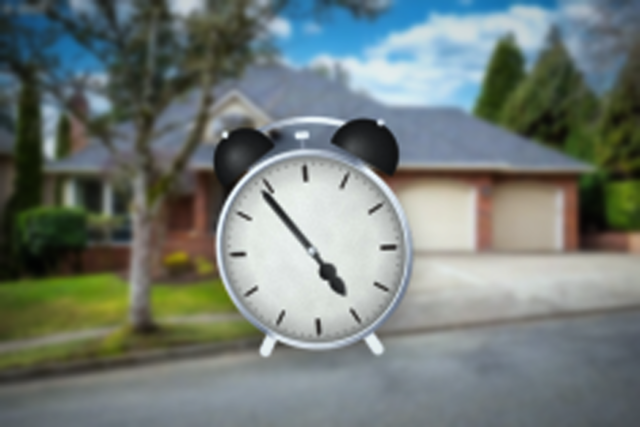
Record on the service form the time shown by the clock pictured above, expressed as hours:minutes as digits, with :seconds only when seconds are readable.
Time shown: 4:54
